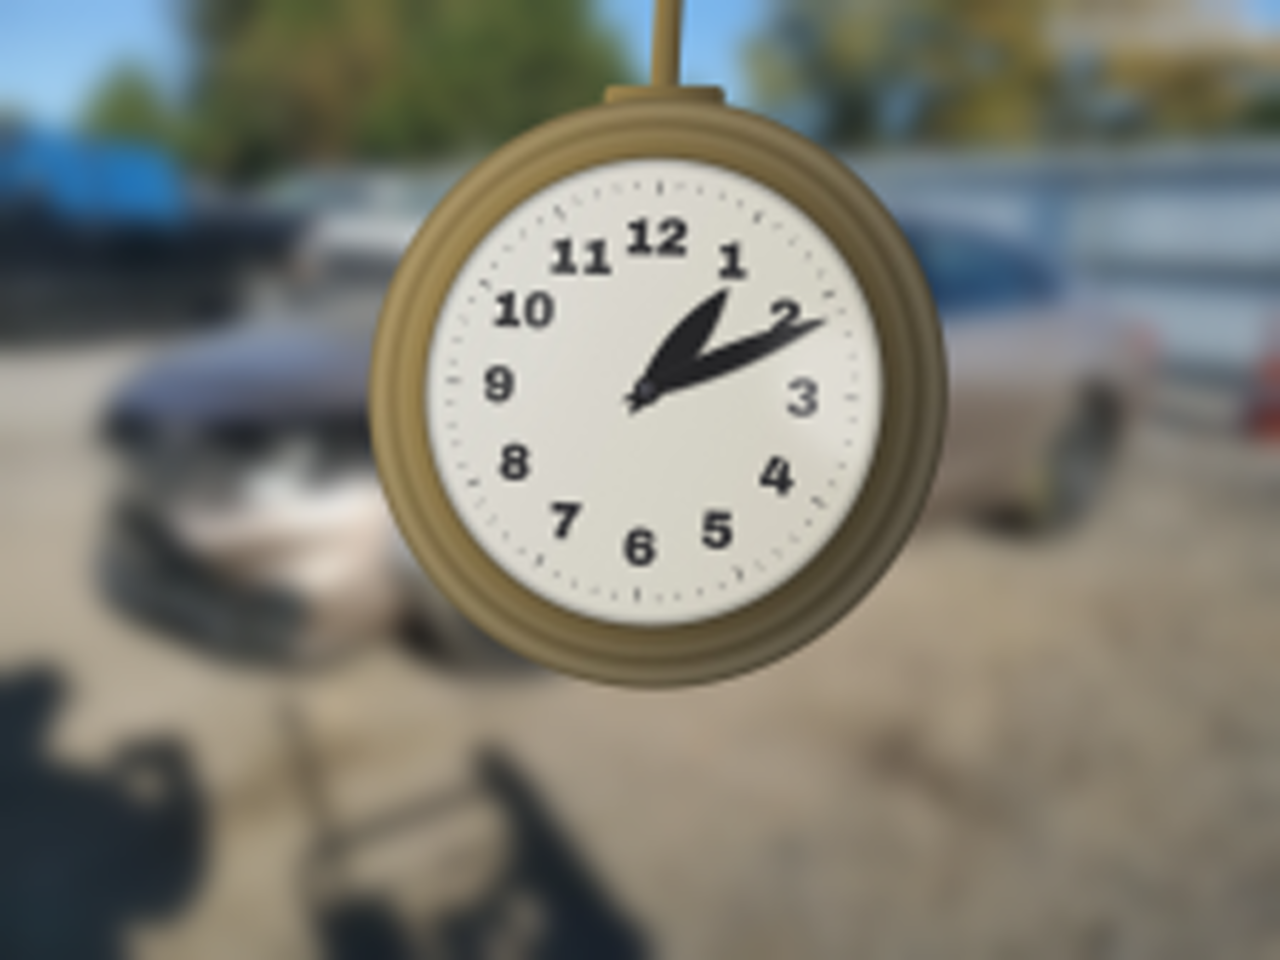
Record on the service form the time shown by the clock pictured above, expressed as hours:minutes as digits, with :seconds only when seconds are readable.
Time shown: 1:11
